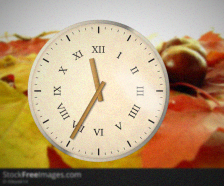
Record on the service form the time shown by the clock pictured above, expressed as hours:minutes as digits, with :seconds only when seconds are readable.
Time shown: 11:35
